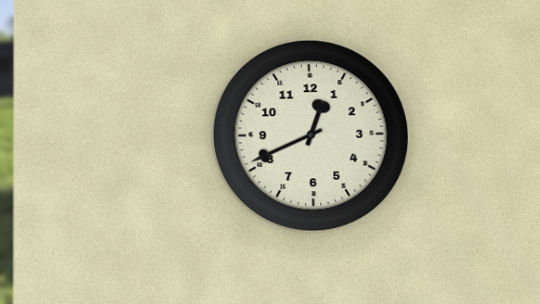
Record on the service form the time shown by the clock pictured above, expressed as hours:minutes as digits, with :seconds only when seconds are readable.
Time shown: 12:41
